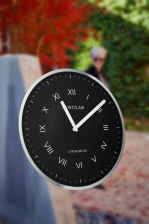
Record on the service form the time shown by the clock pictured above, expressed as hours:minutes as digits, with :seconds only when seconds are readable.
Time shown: 11:09
